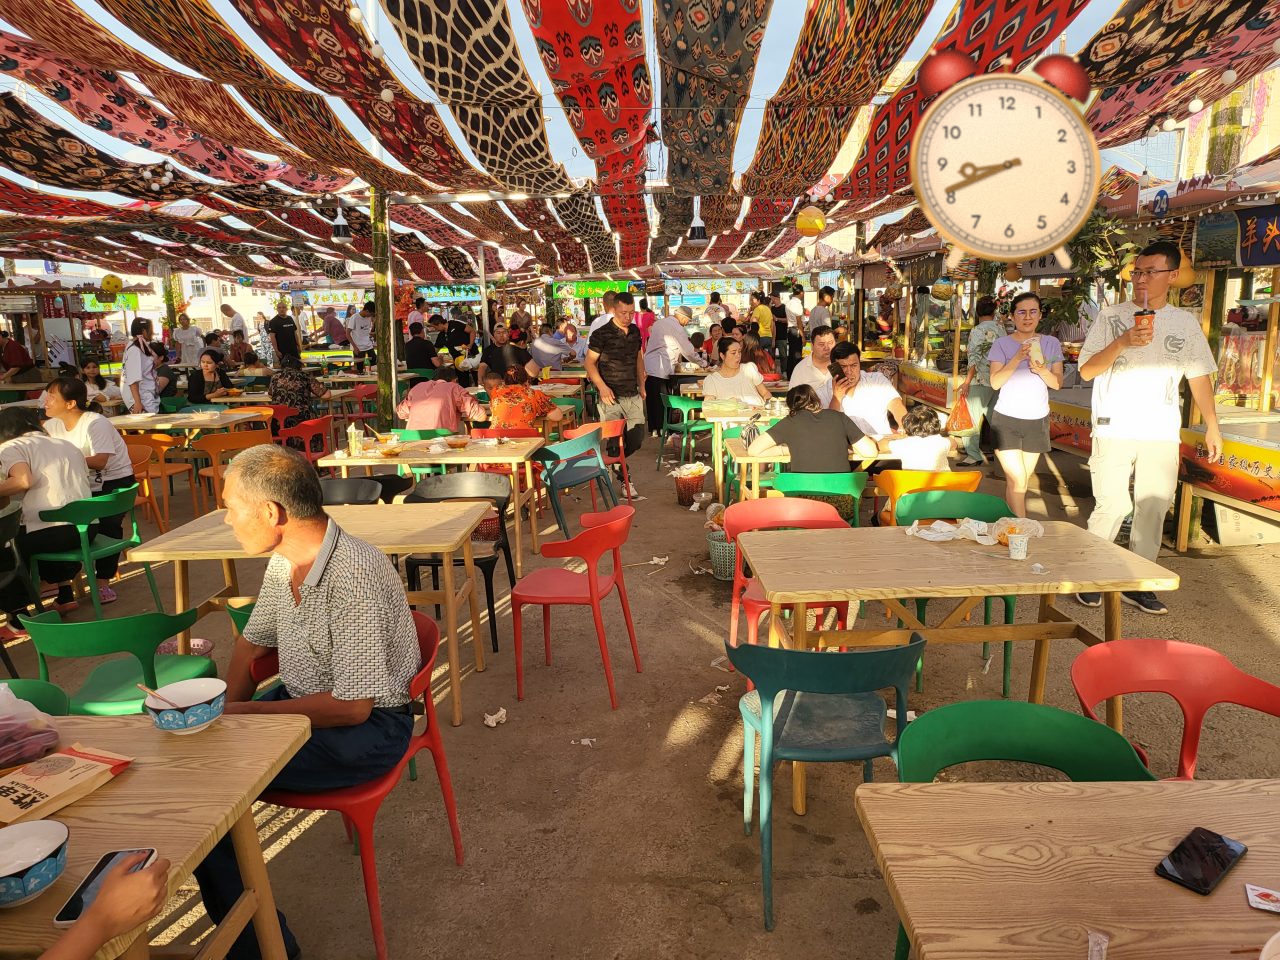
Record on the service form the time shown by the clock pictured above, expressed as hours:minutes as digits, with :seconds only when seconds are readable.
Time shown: 8:41
